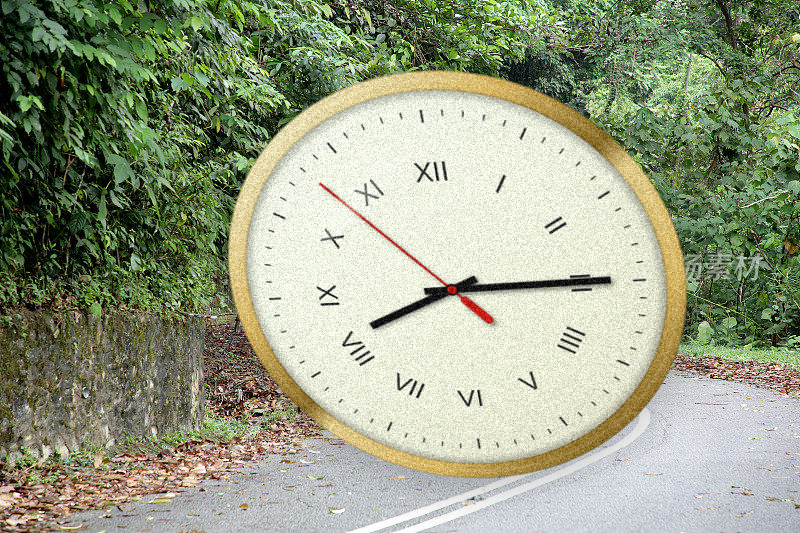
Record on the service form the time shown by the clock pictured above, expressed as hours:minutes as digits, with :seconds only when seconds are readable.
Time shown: 8:14:53
